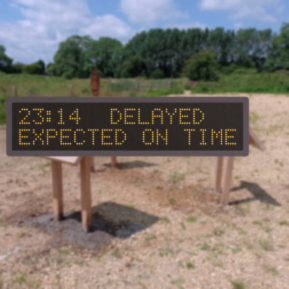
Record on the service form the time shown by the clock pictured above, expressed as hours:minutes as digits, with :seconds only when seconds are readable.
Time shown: 23:14
